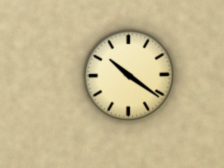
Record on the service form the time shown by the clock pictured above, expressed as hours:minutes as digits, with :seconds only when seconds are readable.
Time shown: 10:21
